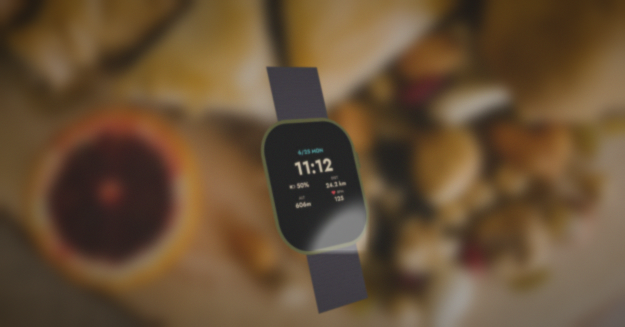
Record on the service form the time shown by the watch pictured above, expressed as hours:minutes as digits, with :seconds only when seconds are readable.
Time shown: 11:12
